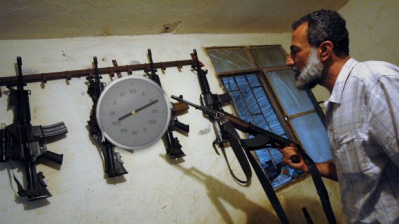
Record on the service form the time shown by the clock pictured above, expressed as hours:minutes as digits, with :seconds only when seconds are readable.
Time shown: 8:11
